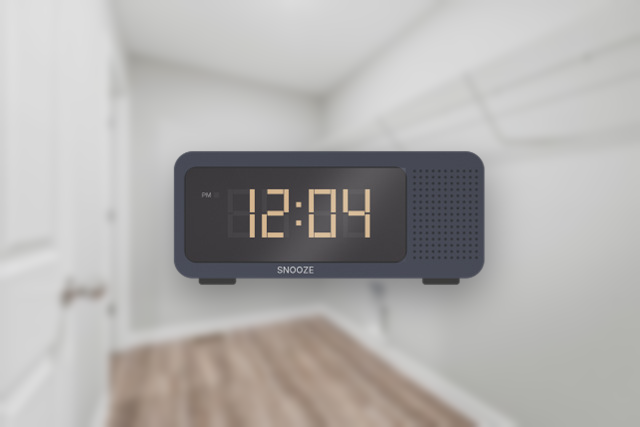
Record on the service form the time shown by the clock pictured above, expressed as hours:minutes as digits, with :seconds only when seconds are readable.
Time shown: 12:04
